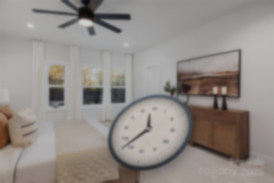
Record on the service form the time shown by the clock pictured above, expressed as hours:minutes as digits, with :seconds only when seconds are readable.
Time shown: 11:37
